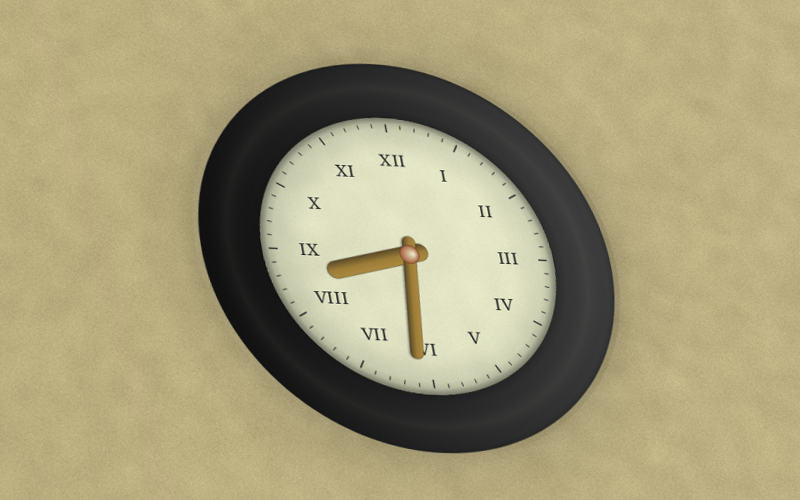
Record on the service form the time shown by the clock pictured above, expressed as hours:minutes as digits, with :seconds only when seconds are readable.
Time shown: 8:31
